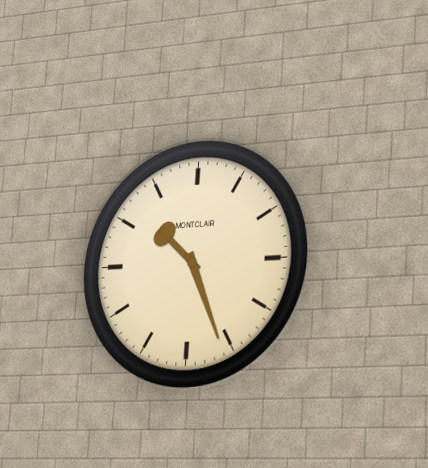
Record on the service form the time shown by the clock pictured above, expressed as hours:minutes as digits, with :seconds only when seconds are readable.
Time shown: 10:26
